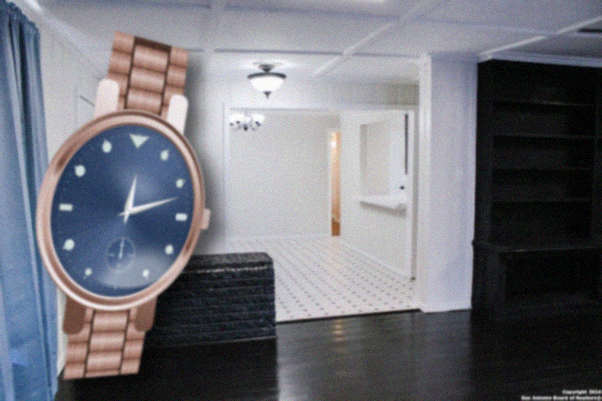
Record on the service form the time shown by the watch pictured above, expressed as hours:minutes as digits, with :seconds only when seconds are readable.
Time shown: 12:12
